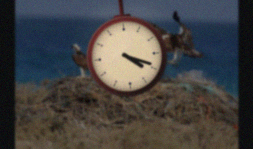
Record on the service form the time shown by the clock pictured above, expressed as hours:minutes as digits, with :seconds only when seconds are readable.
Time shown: 4:19
